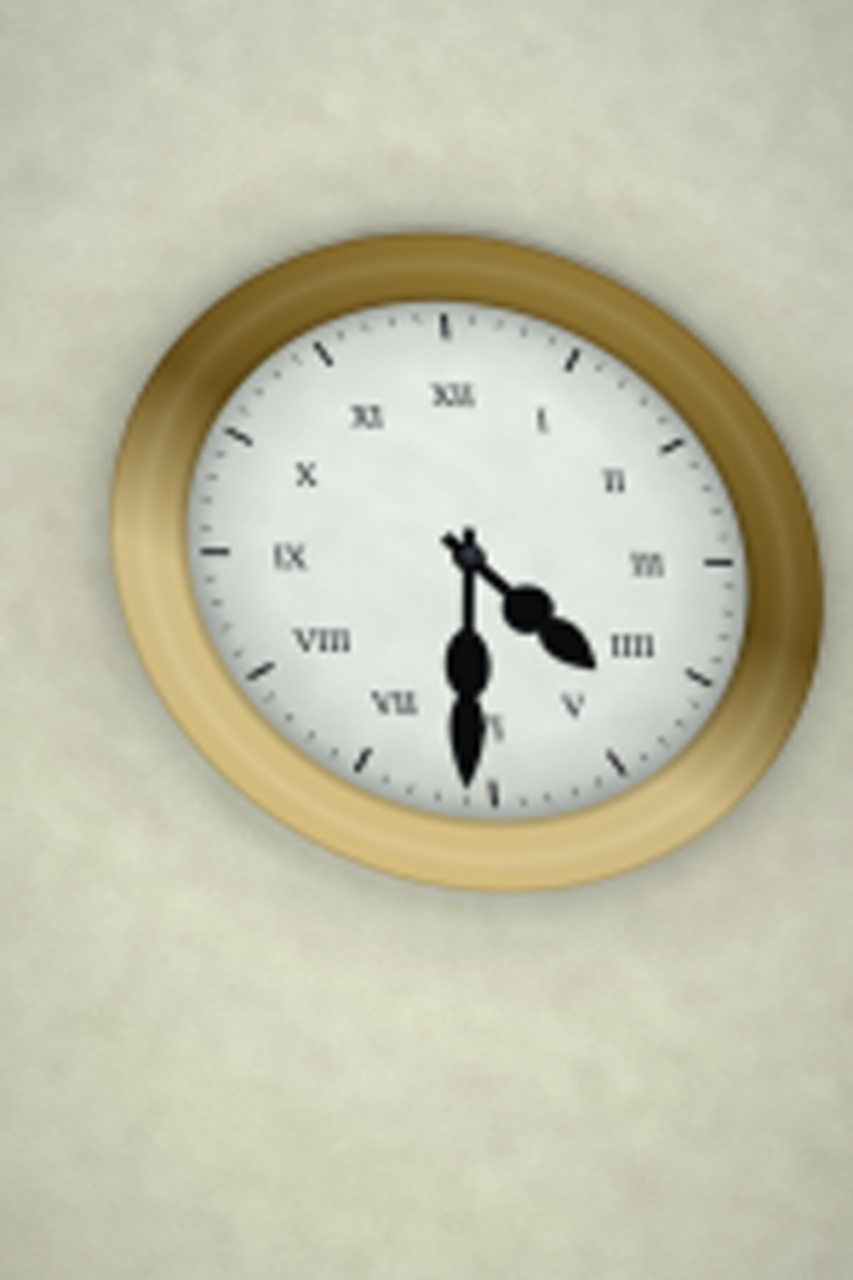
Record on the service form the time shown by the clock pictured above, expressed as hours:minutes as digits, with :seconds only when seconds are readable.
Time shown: 4:31
